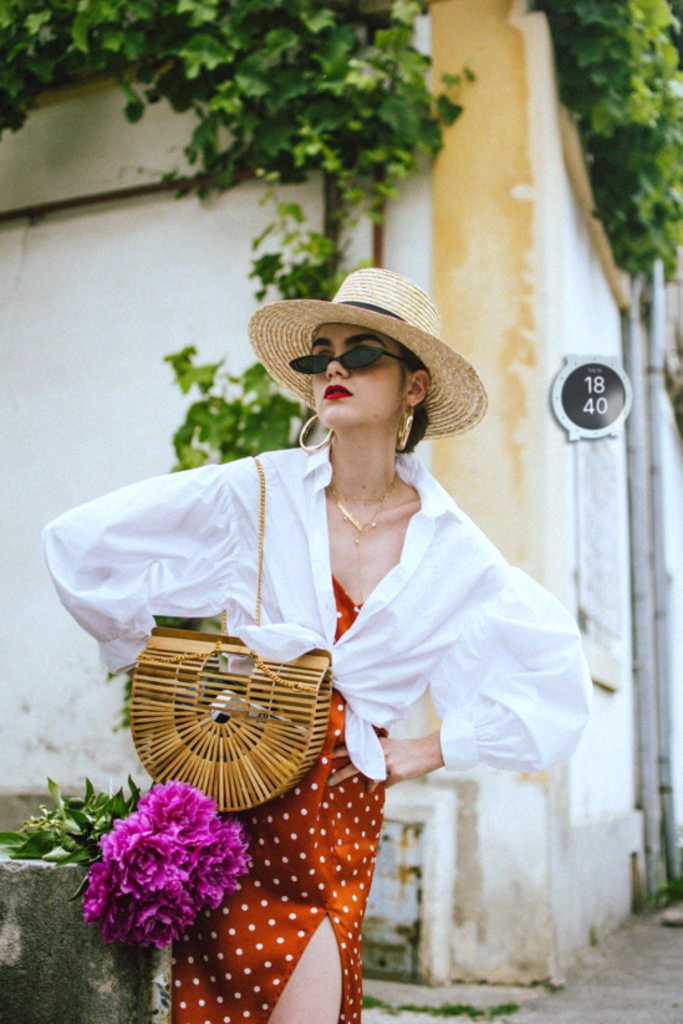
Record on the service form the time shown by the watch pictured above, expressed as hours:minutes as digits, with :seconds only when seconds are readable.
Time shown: 18:40
